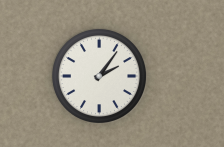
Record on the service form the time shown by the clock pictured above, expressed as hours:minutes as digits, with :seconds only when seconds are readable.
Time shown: 2:06
